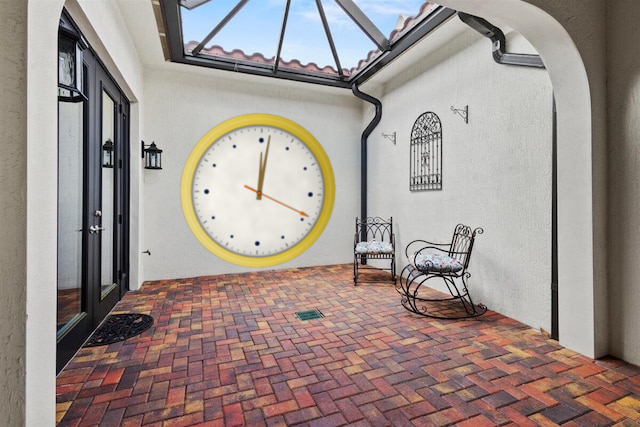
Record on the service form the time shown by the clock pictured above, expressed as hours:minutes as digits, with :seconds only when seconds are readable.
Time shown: 12:01:19
